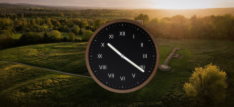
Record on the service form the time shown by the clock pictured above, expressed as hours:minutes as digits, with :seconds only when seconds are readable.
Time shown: 10:21
